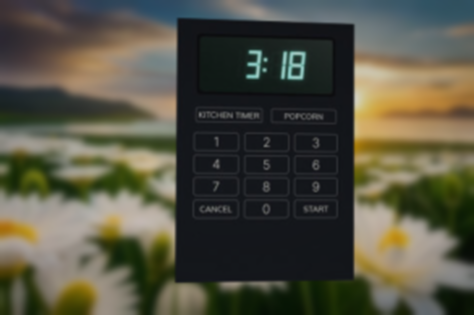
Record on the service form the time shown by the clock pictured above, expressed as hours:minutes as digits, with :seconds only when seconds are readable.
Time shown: 3:18
